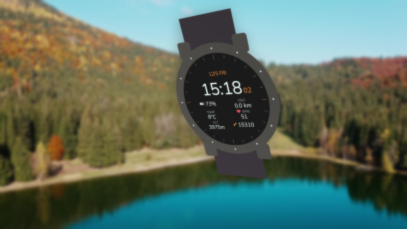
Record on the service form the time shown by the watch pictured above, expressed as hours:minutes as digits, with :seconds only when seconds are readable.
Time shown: 15:18
